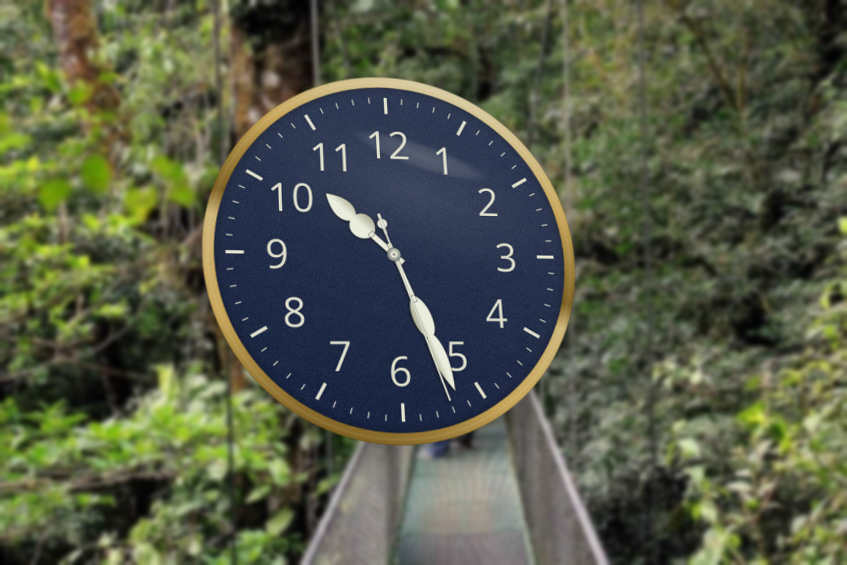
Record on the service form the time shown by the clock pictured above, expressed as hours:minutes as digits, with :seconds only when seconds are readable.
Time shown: 10:26:27
